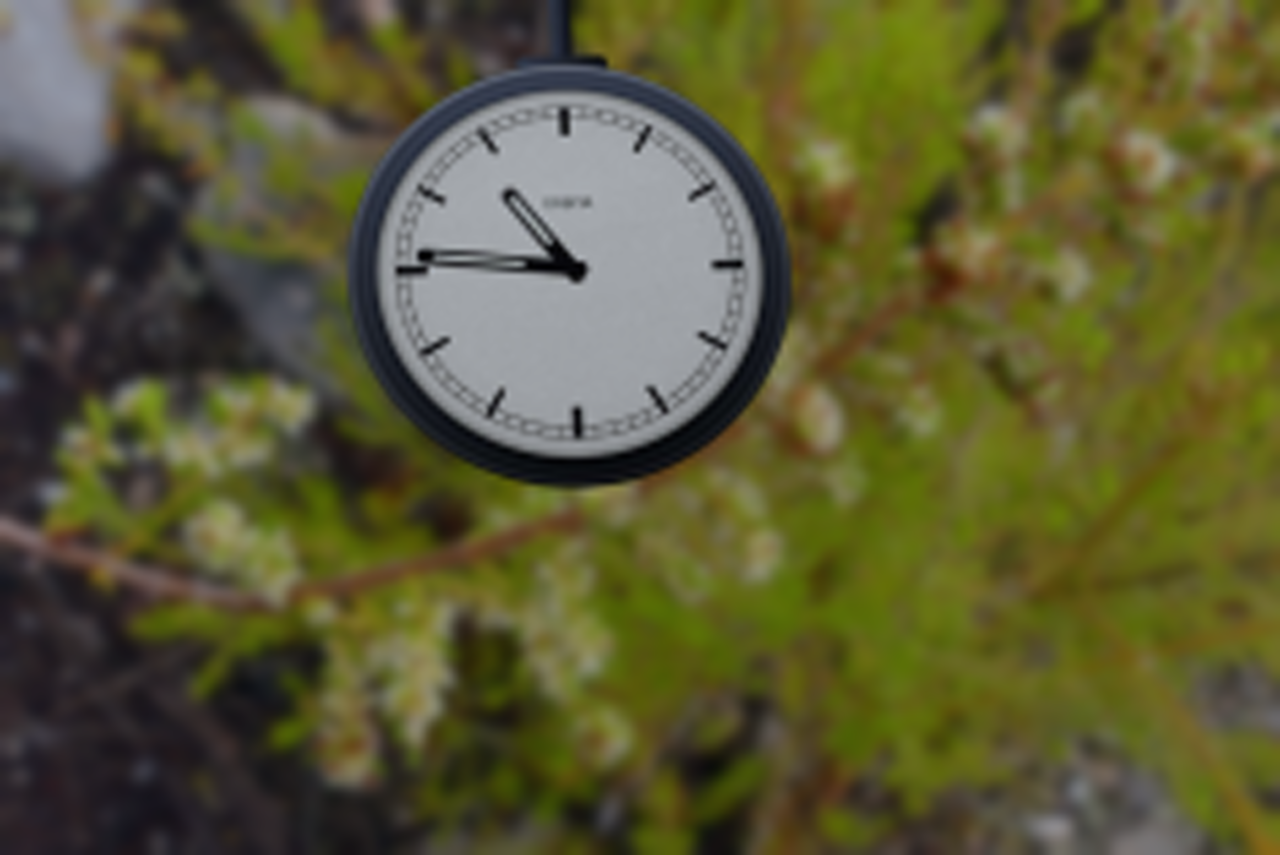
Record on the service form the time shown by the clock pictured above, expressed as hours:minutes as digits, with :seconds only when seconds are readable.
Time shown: 10:46
